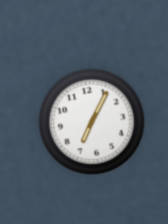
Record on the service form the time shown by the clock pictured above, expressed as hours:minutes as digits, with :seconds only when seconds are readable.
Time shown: 7:06
